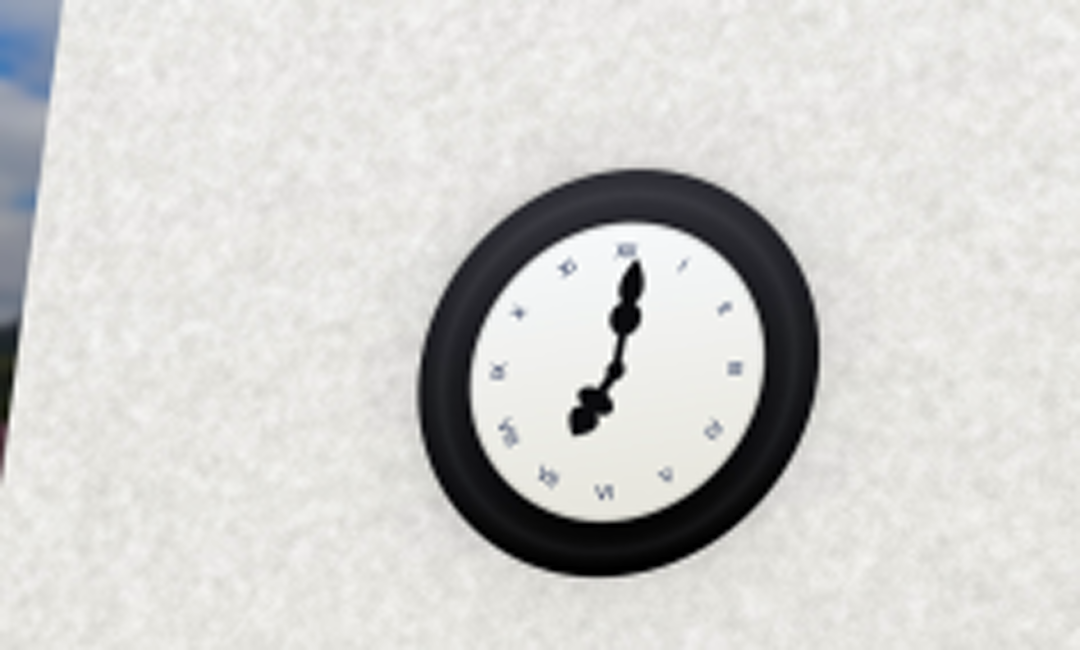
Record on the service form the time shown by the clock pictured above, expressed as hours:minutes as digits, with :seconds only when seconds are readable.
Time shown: 7:01
